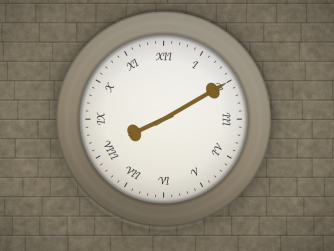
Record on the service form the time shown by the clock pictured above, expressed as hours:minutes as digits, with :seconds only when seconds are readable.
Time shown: 8:10
